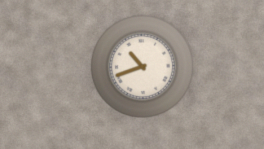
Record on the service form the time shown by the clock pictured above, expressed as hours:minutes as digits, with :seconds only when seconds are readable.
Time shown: 10:42
